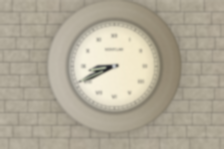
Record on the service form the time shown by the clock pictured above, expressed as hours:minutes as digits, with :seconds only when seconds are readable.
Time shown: 8:41
